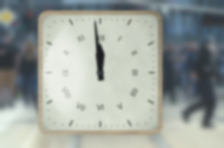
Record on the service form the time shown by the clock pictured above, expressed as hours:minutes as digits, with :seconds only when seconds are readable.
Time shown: 11:59
